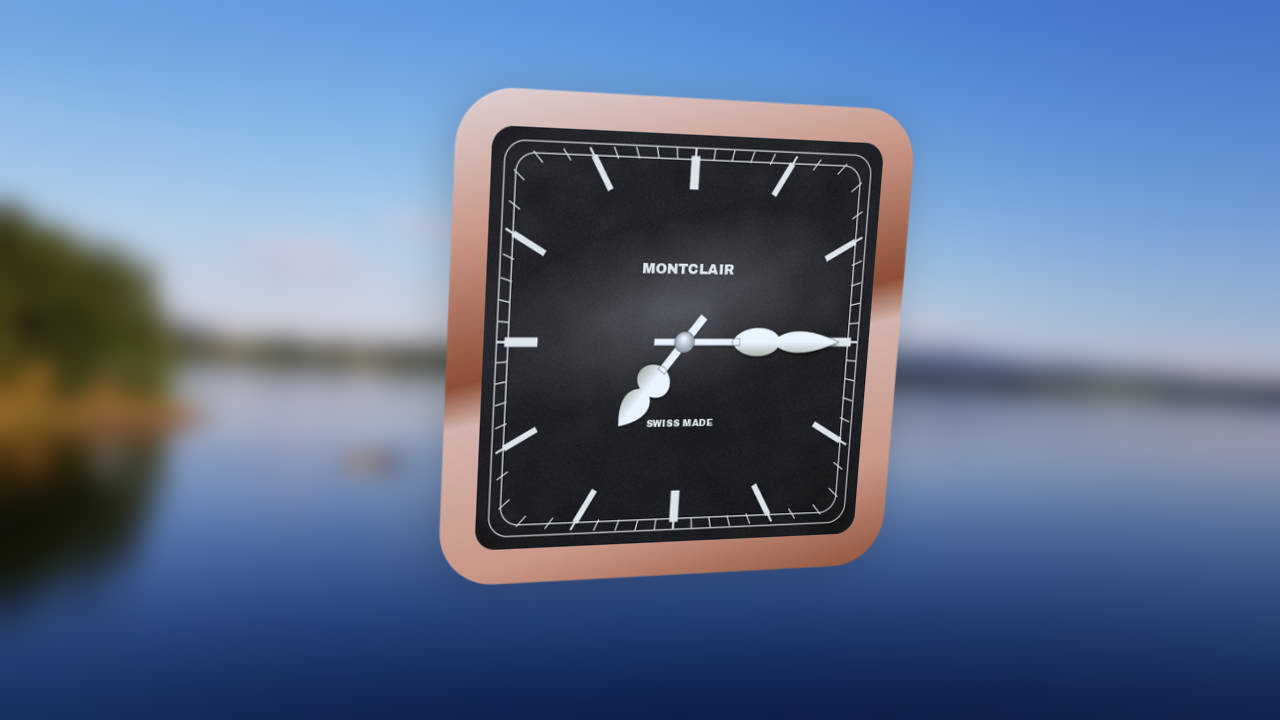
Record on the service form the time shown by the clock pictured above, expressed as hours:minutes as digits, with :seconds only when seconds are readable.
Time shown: 7:15
